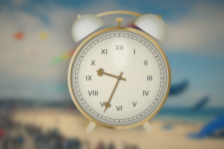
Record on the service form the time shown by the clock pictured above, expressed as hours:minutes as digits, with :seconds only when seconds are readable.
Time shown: 9:34
